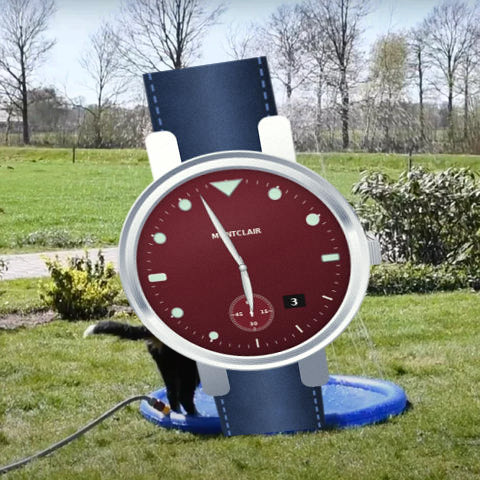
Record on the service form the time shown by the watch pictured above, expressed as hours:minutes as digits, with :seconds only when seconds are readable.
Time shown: 5:57
